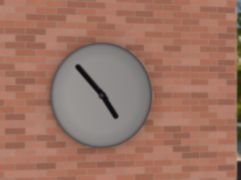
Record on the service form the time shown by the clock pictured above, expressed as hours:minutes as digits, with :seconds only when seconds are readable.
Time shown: 4:53
